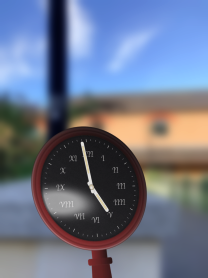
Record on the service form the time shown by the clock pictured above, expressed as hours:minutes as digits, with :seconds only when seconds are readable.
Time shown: 4:59
